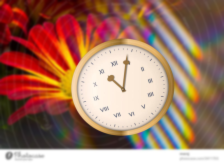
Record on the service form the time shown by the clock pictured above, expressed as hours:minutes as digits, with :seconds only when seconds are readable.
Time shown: 11:04
